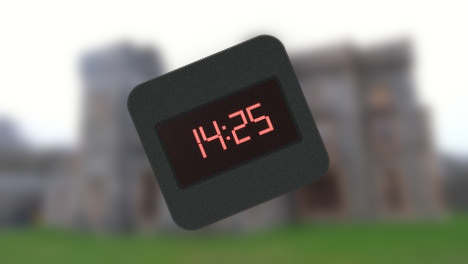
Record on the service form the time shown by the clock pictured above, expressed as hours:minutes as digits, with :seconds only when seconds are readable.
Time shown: 14:25
